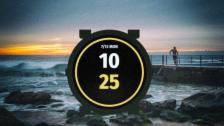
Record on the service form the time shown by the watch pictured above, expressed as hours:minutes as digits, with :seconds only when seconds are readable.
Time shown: 10:25
